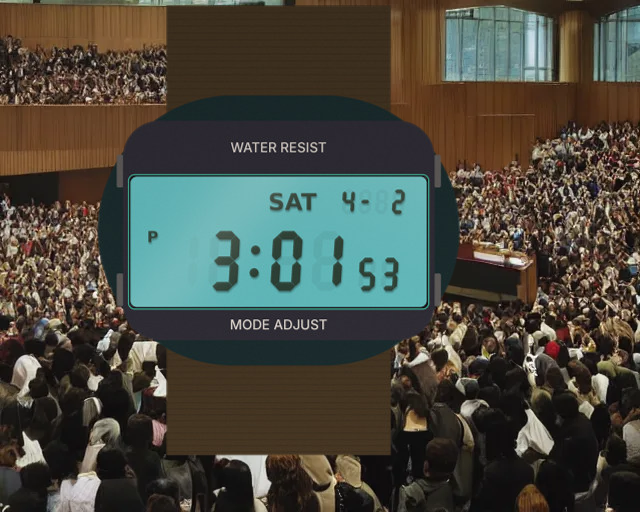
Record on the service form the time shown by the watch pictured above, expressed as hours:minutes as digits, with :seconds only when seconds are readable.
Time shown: 3:01:53
